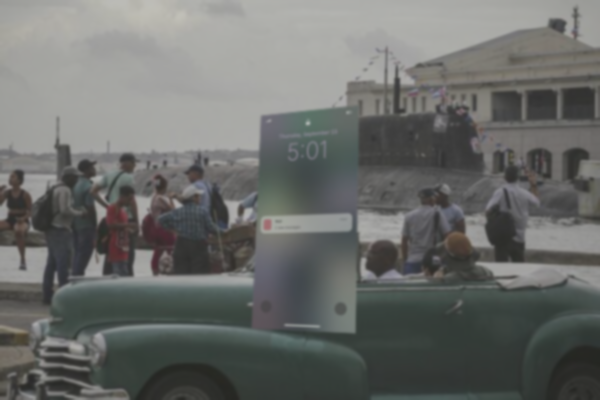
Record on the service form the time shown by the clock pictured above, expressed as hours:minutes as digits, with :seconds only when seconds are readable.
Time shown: 5:01
